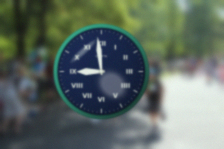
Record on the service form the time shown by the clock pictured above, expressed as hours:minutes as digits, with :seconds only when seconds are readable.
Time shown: 8:59
